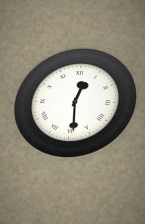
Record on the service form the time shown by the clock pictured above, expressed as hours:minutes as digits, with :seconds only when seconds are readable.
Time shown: 12:29
